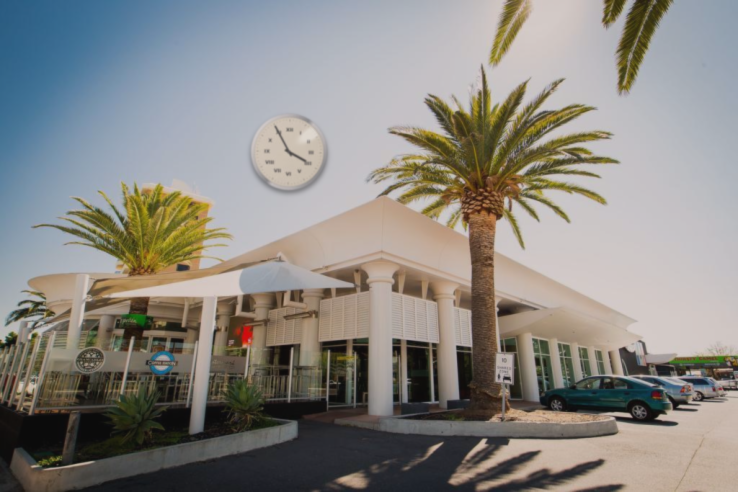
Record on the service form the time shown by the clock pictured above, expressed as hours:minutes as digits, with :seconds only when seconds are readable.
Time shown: 3:55
